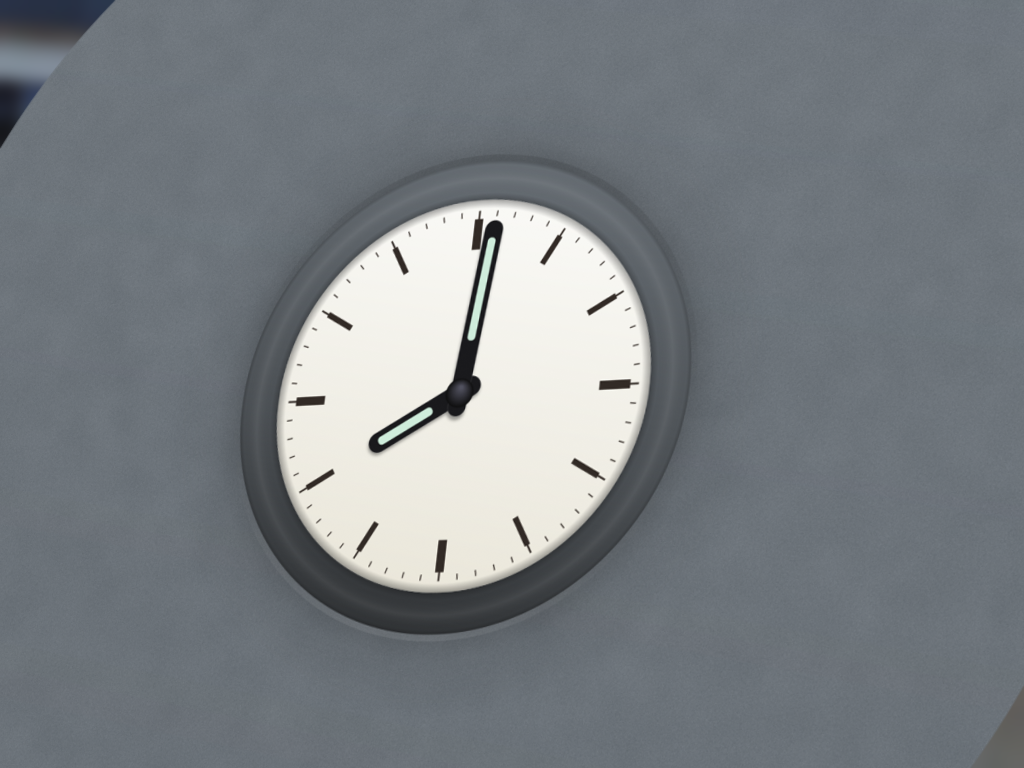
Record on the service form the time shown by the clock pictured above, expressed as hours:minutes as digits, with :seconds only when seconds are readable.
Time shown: 8:01
